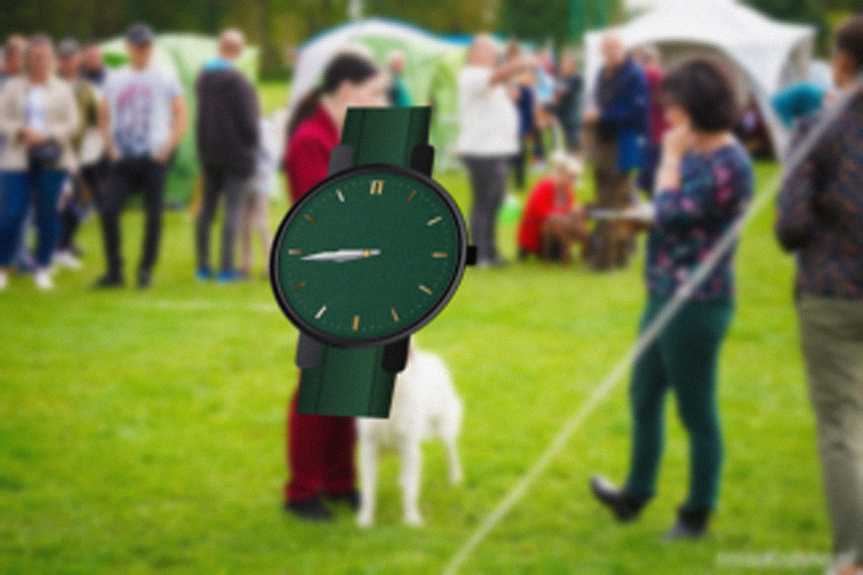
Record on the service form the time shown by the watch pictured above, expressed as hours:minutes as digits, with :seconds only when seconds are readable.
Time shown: 8:44
